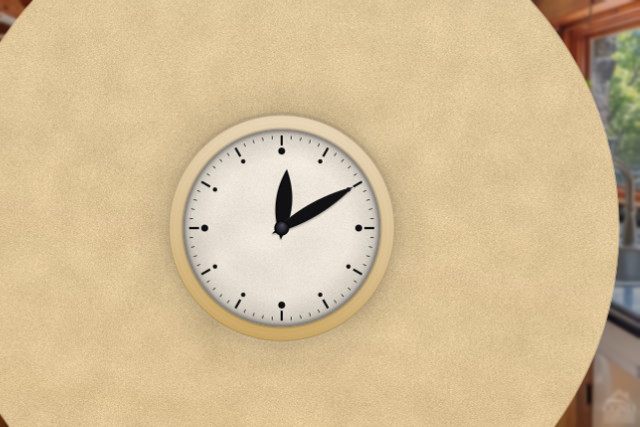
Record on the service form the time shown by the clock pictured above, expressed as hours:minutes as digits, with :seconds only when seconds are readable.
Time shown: 12:10
